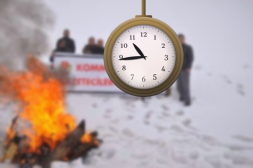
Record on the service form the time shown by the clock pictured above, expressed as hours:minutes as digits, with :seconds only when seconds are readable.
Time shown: 10:44
